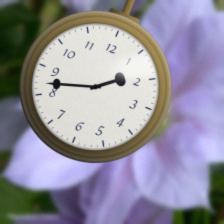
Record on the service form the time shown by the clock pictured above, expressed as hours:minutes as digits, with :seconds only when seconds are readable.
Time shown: 1:42
